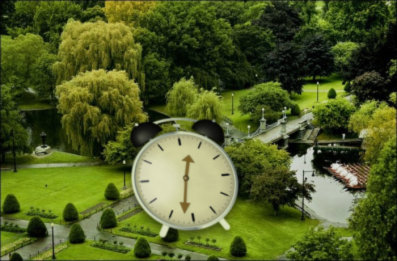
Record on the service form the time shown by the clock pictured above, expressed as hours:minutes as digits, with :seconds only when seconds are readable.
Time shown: 12:32
